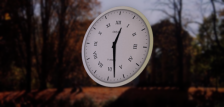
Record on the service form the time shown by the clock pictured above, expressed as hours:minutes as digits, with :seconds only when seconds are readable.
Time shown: 12:28
